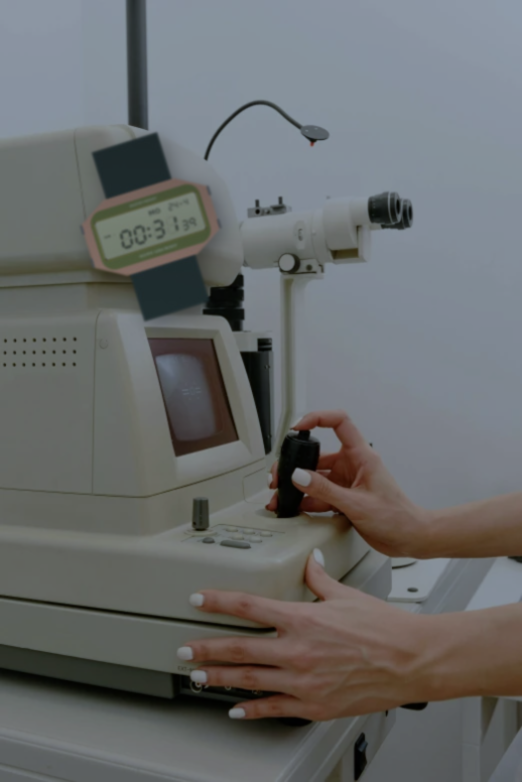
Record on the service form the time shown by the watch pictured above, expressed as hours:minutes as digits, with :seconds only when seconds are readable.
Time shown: 0:31
